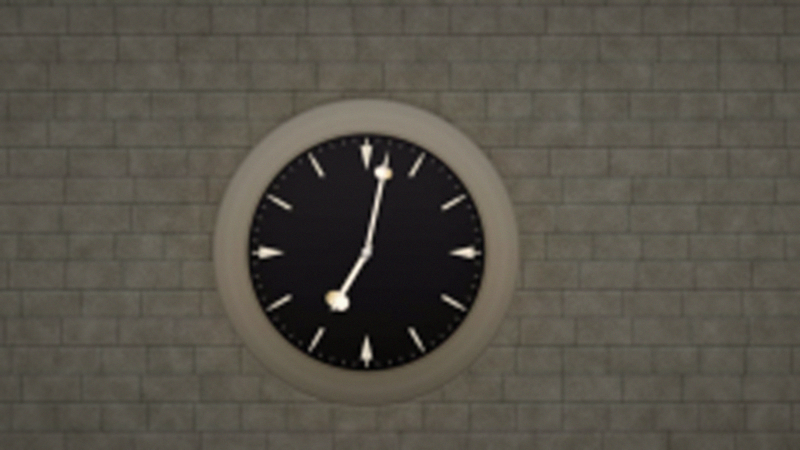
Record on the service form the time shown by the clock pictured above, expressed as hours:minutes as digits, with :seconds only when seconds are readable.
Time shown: 7:02
